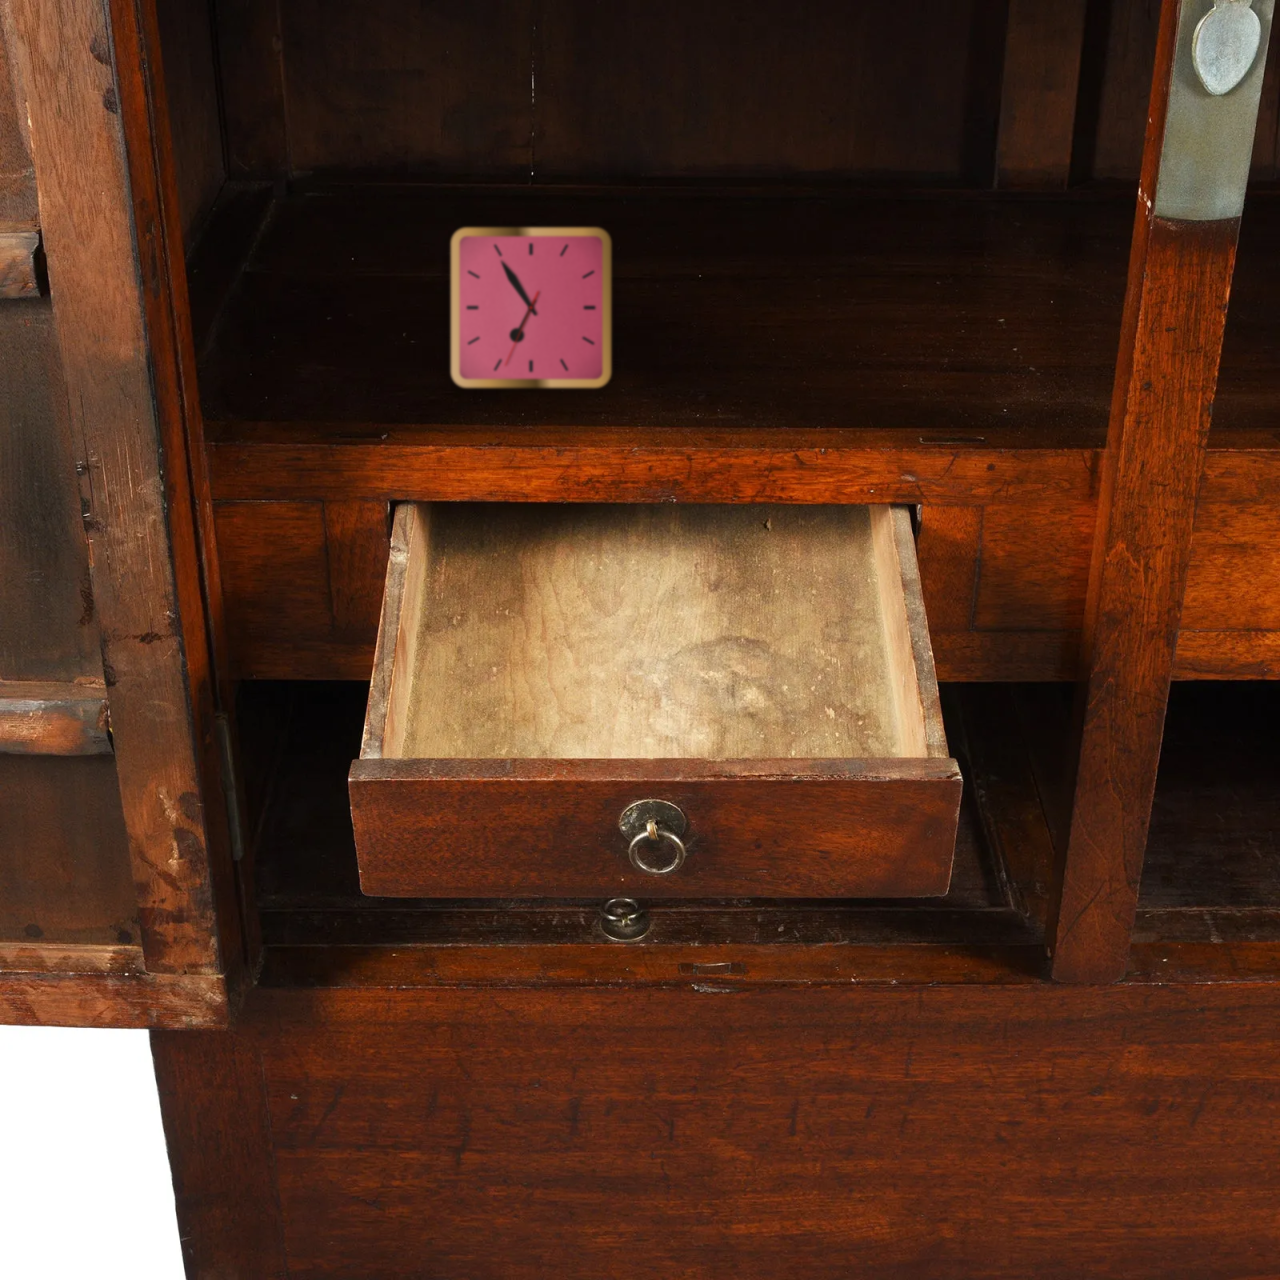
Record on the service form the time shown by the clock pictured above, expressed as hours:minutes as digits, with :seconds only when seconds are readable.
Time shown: 6:54:34
